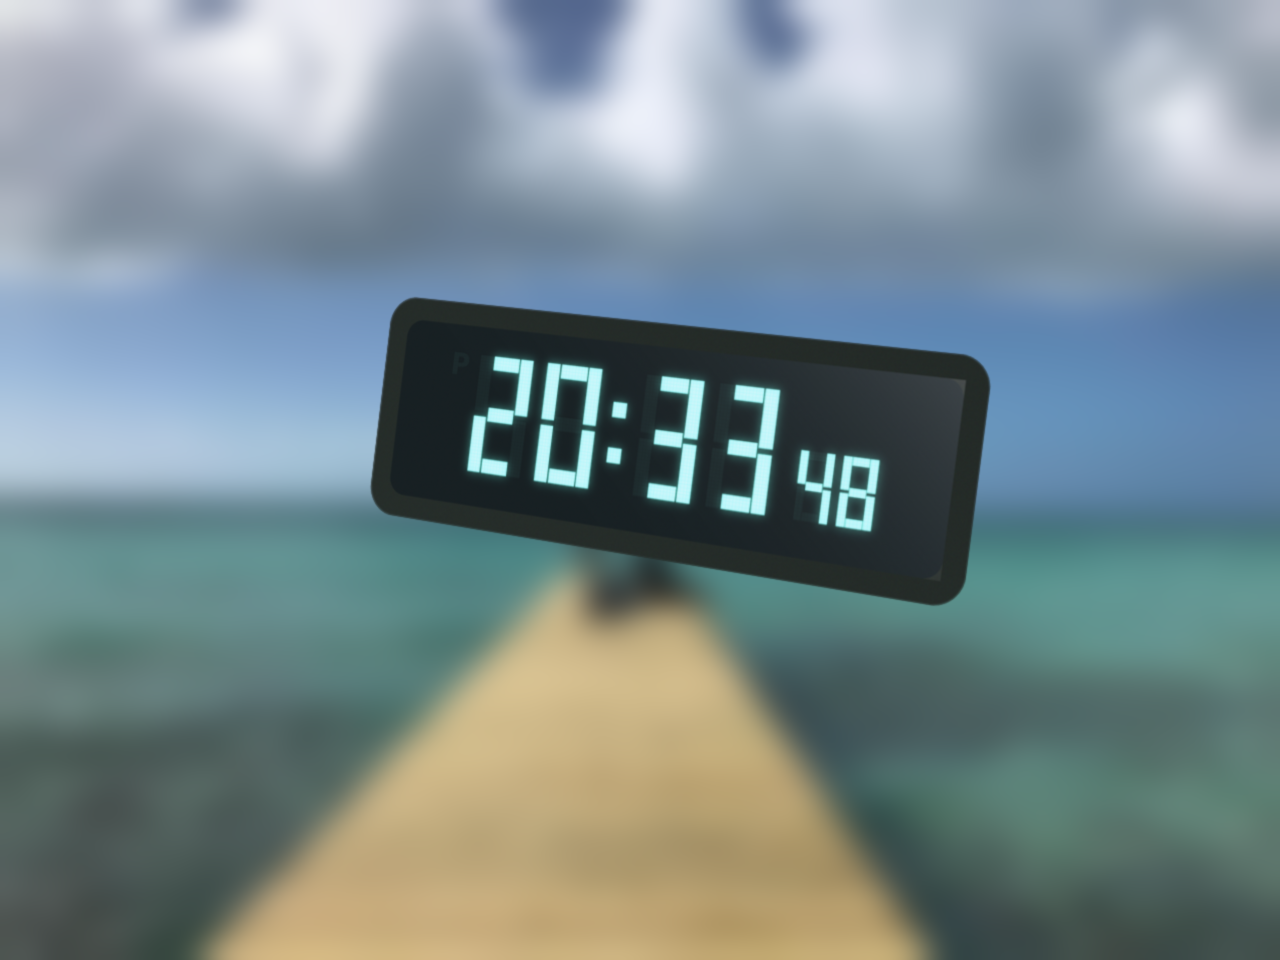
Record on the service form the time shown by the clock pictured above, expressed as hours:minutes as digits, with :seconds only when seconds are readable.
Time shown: 20:33:48
